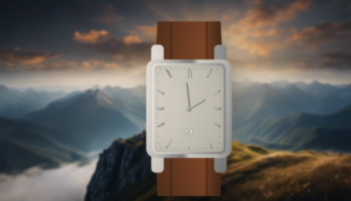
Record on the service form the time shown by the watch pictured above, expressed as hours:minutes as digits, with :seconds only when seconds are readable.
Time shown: 1:59
